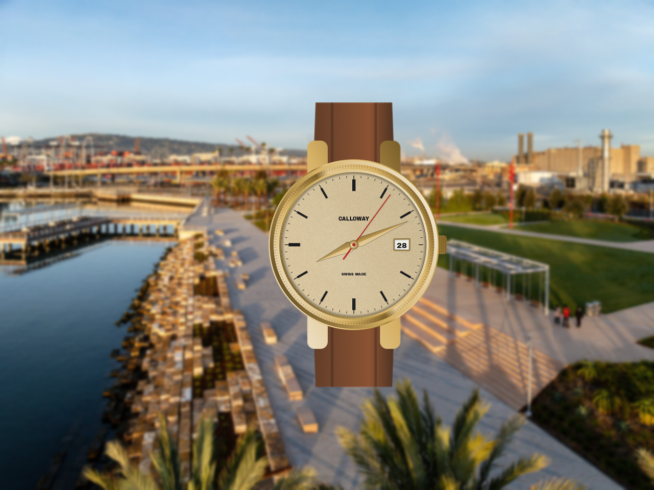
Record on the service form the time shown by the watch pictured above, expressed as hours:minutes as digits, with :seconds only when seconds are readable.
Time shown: 8:11:06
